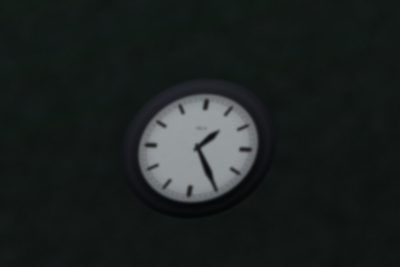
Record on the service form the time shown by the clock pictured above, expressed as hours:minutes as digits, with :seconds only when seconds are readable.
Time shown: 1:25
